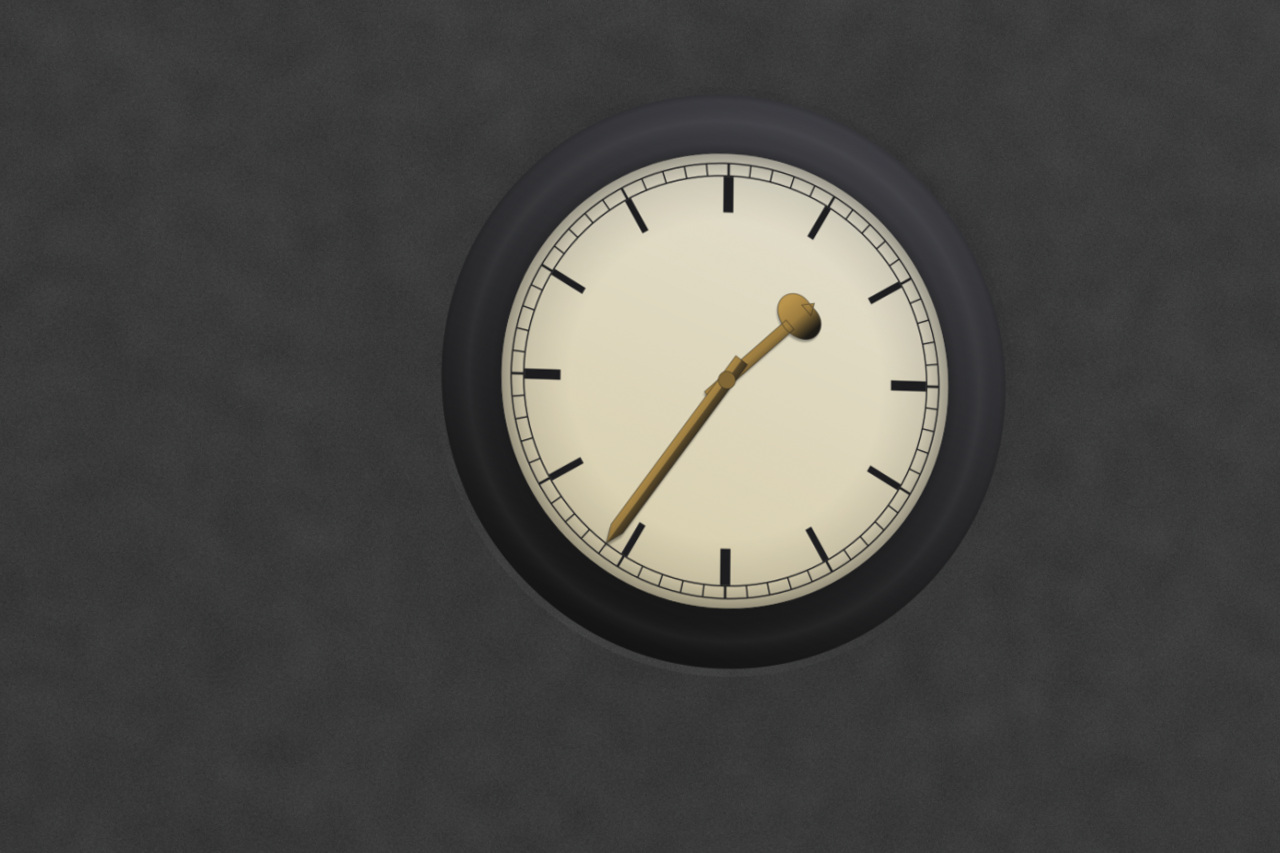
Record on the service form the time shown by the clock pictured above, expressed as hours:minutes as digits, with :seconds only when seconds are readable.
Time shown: 1:36
